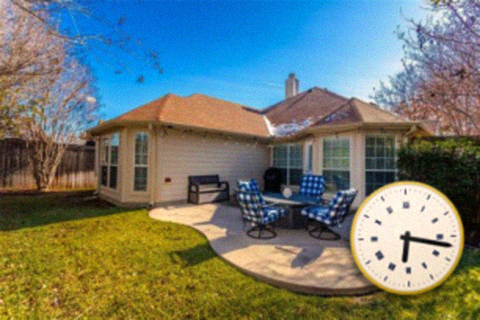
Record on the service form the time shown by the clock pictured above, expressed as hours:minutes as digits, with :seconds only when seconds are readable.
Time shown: 6:17
